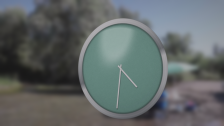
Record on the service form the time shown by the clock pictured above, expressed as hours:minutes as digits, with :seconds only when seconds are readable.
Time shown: 4:31
